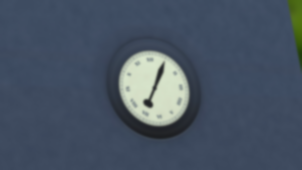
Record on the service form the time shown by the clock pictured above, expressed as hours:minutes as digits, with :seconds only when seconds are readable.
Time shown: 7:05
